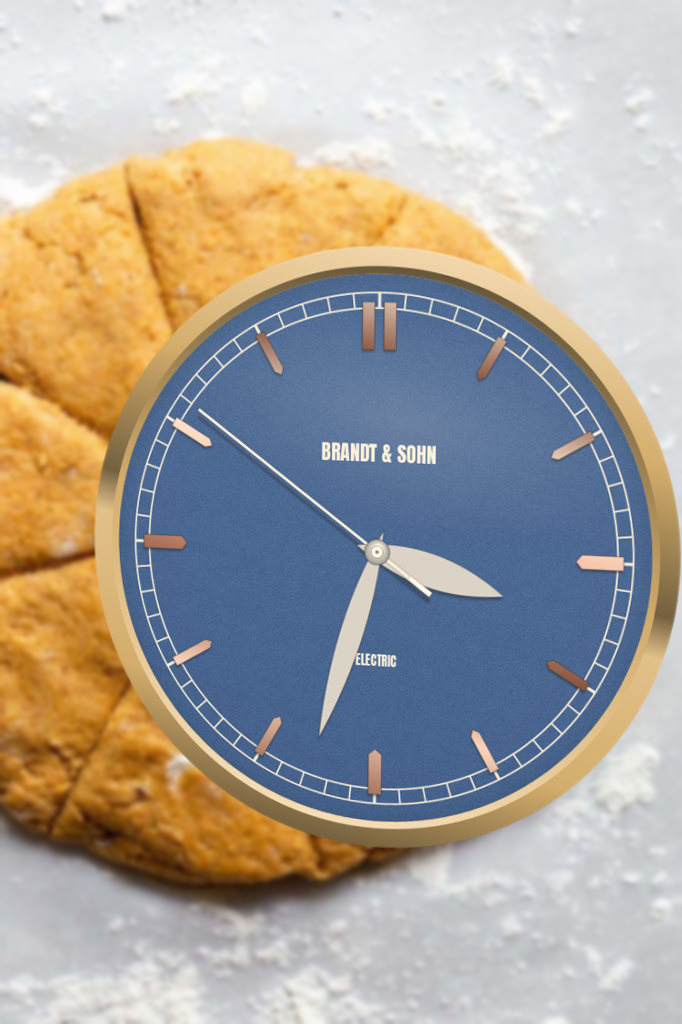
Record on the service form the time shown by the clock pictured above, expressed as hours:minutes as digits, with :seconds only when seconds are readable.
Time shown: 3:32:51
